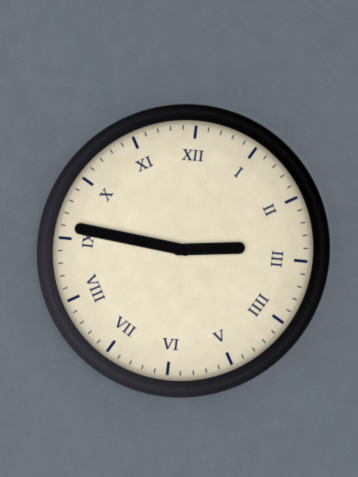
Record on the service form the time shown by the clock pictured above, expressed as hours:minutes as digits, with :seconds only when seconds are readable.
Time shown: 2:46
